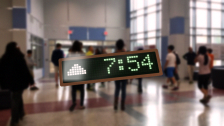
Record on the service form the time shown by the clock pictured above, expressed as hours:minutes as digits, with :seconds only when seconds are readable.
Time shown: 7:54
